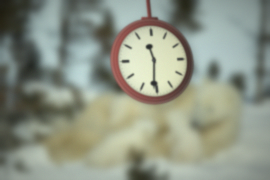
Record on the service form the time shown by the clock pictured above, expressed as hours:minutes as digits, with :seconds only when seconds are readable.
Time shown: 11:31
